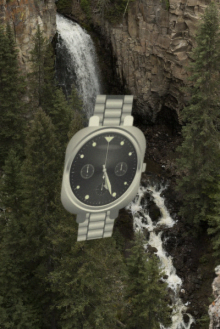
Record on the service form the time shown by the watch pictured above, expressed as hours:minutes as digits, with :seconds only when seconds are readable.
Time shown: 5:26
